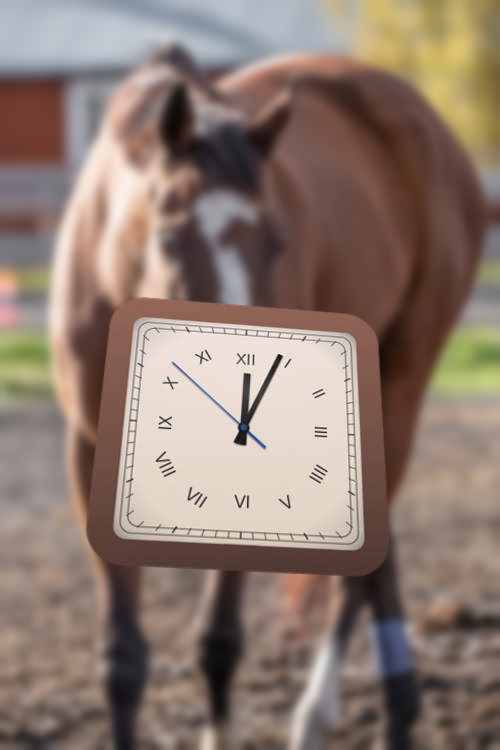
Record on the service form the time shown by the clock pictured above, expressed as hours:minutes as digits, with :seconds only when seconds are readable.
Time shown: 12:03:52
